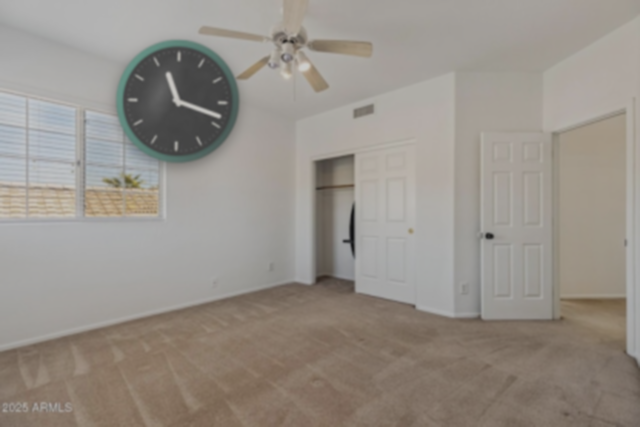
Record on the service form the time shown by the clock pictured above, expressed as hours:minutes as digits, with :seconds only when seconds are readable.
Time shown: 11:18
